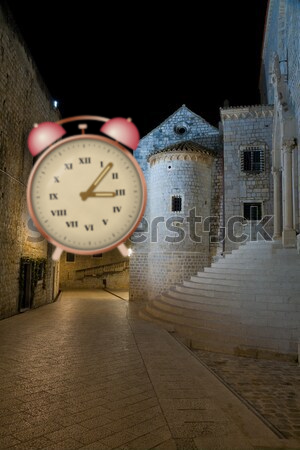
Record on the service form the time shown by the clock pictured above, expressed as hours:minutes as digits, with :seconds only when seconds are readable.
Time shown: 3:07
